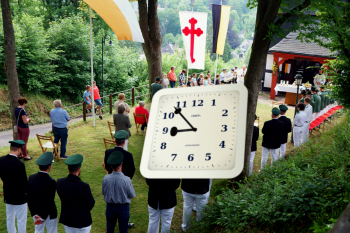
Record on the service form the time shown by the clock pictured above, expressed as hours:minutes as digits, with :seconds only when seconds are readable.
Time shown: 8:53
